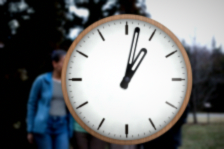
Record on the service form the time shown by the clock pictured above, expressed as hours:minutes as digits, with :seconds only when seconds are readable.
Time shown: 1:02
